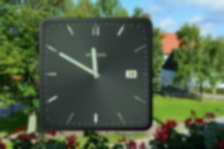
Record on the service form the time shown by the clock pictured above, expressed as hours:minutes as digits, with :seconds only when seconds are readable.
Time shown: 11:50
